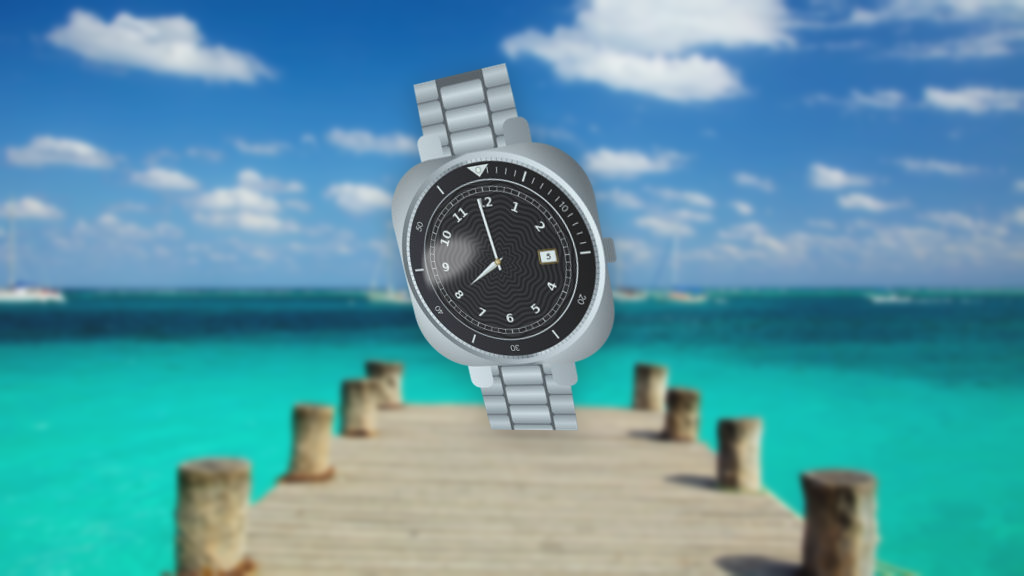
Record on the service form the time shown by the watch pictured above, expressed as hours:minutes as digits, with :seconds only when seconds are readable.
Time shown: 7:59
